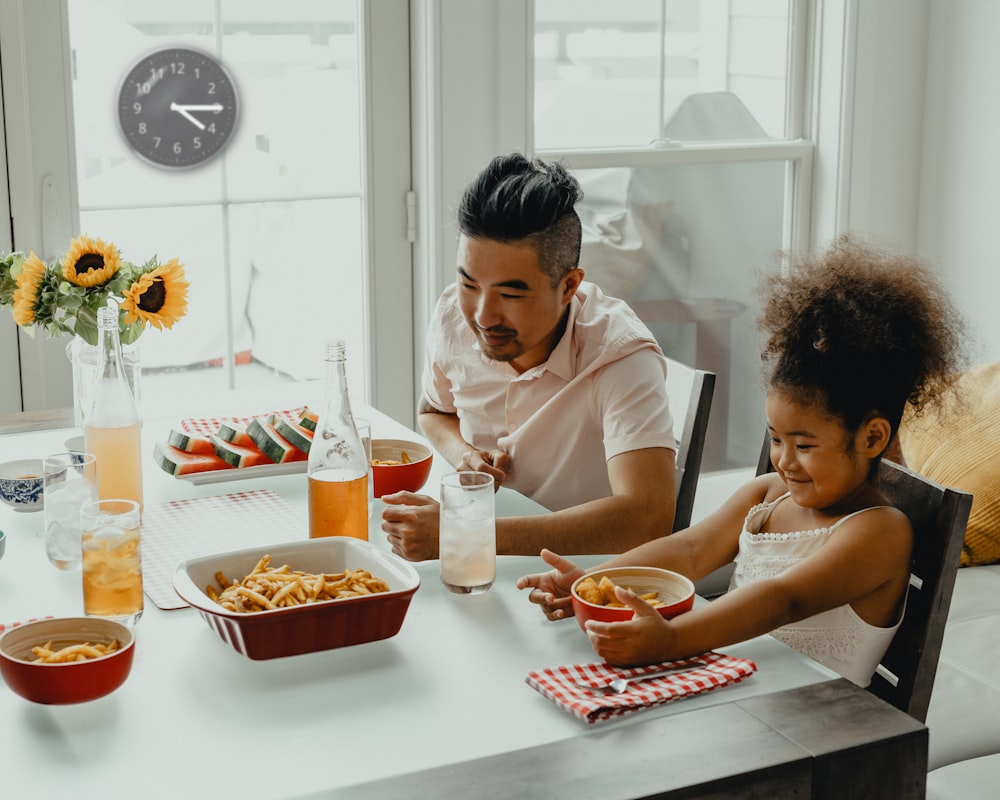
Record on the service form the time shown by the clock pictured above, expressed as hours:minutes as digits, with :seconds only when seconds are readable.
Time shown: 4:15
